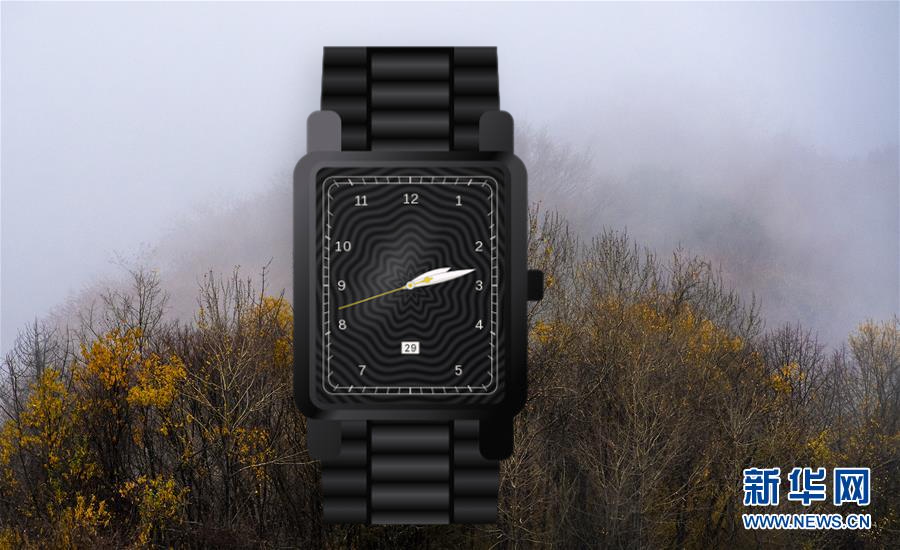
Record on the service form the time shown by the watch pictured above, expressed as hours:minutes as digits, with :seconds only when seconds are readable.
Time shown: 2:12:42
